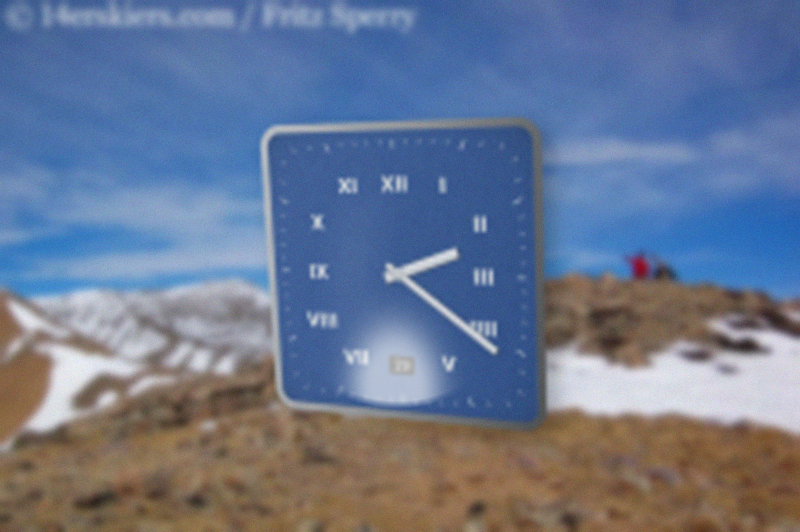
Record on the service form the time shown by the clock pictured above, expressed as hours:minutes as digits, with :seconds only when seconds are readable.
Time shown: 2:21
